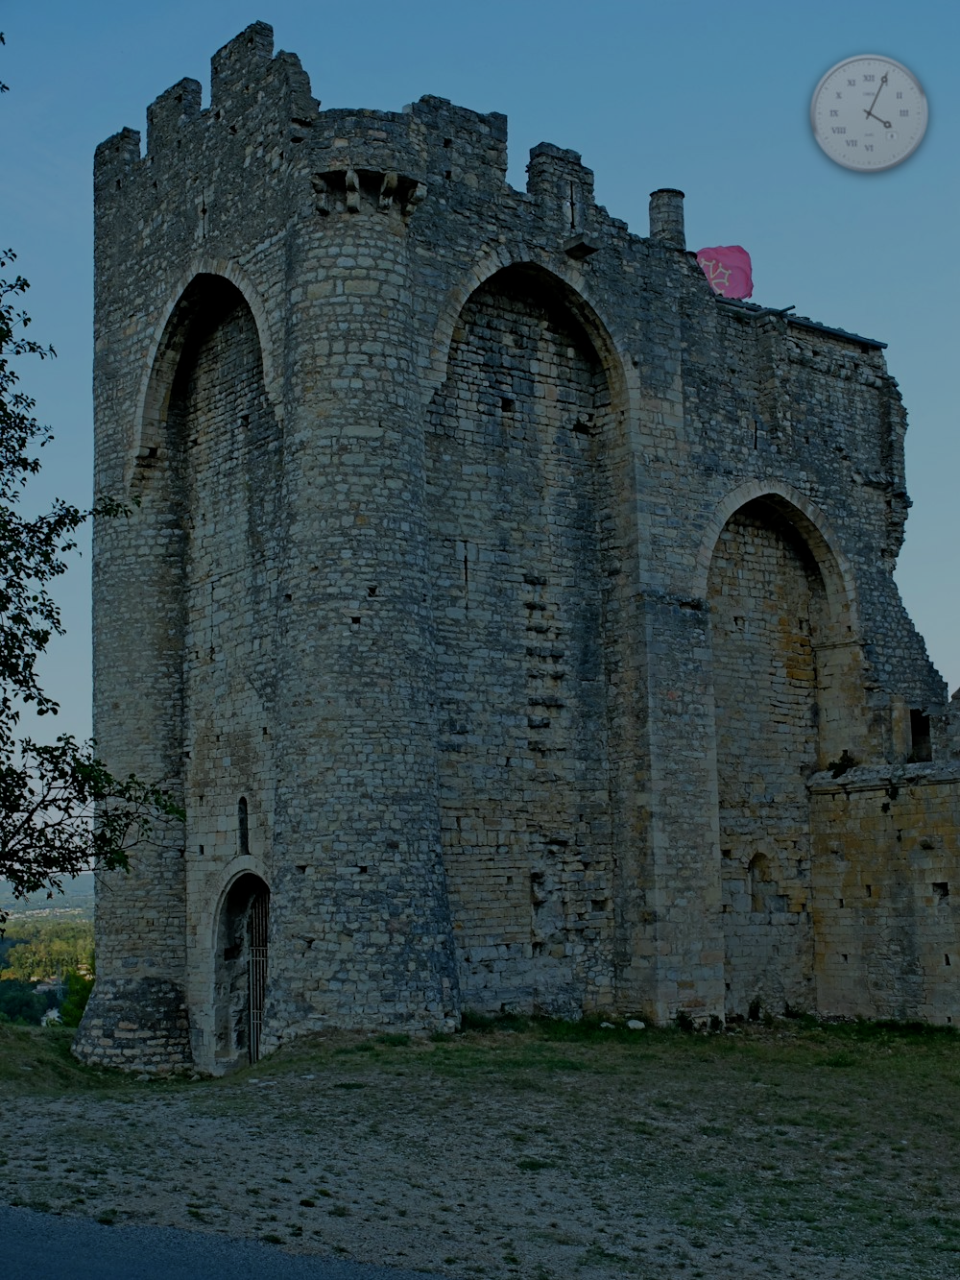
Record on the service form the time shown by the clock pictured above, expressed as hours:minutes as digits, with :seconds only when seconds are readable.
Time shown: 4:04
